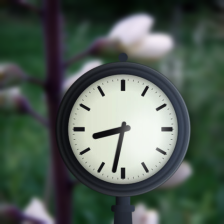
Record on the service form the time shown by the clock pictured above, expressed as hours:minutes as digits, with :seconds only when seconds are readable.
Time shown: 8:32
